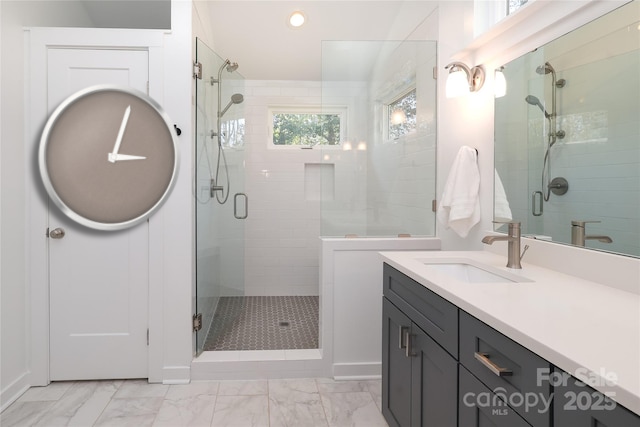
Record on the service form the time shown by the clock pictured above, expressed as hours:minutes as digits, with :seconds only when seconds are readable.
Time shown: 3:03
